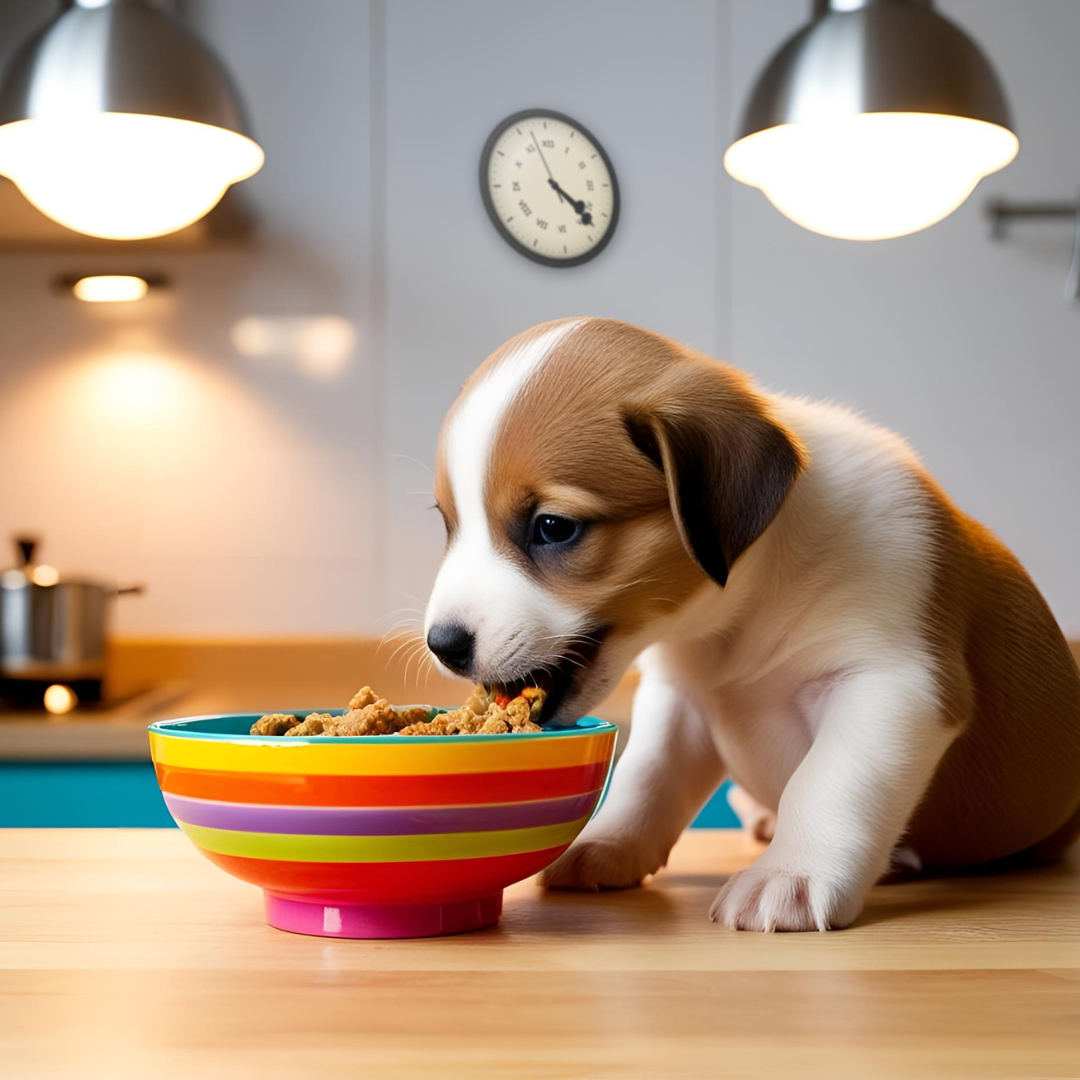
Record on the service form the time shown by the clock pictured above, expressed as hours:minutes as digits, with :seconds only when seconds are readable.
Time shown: 4:22:57
